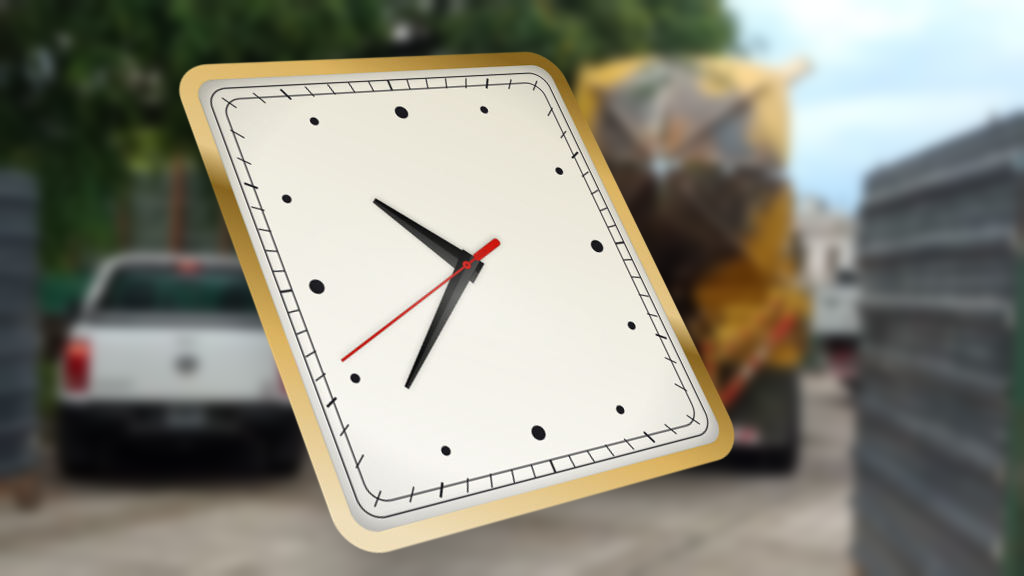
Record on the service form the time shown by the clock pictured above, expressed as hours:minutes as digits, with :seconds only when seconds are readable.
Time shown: 10:37:41
